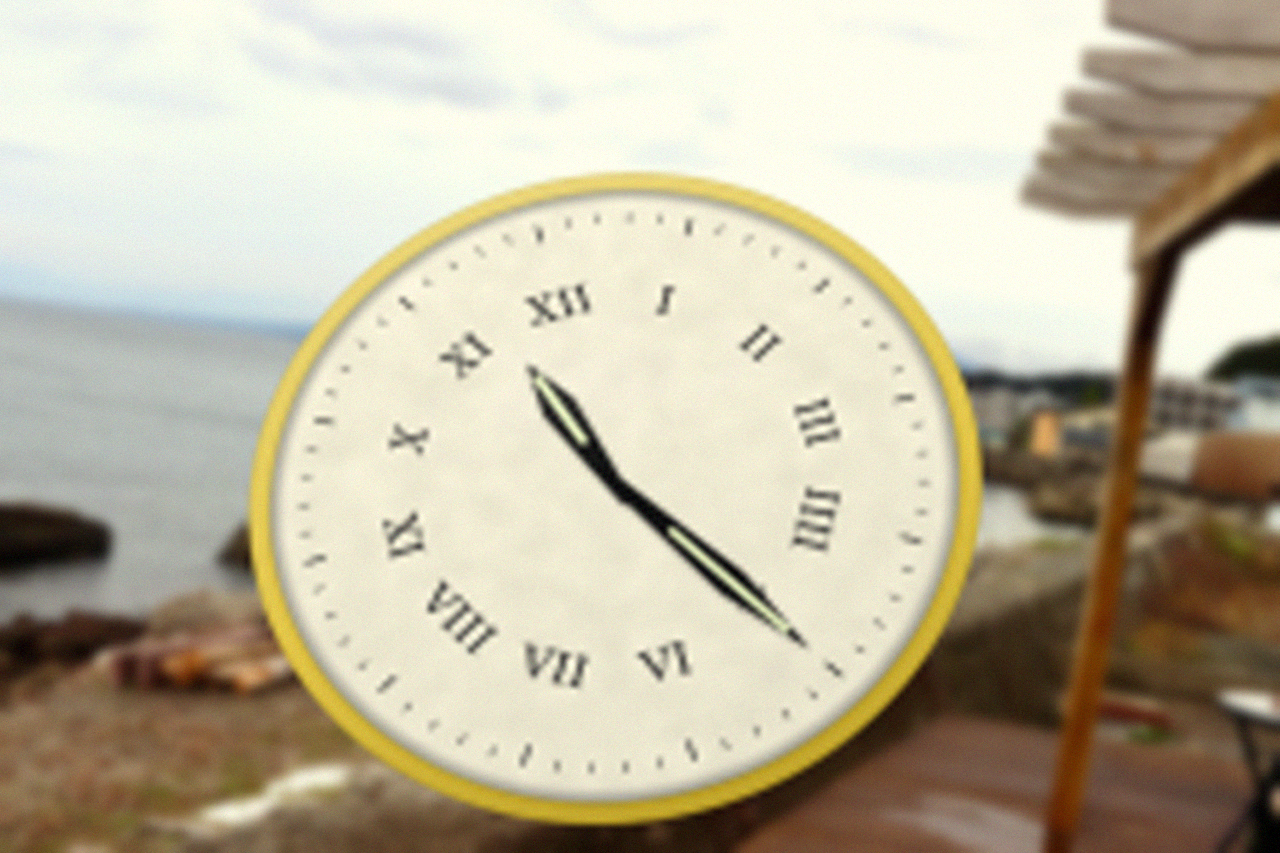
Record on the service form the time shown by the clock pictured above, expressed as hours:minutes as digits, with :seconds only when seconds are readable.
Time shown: 11:25
